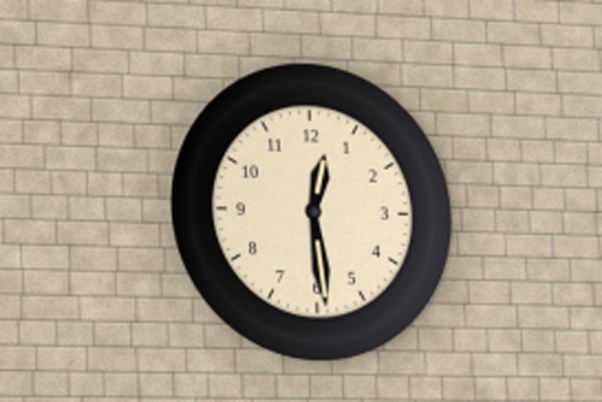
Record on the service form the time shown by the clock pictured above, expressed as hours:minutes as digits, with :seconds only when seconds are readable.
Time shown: 12:29
